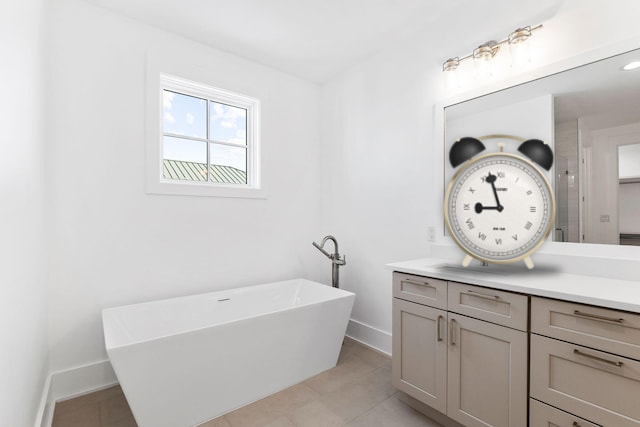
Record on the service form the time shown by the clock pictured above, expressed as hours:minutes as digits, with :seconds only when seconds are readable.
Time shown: 8:57
